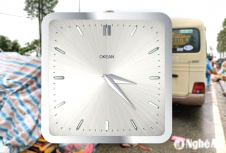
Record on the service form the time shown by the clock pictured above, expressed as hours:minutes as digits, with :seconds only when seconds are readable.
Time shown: 3:23
